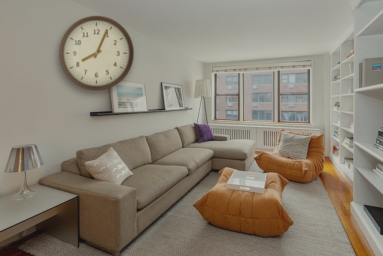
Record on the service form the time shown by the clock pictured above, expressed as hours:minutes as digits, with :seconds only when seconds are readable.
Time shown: 8:04
